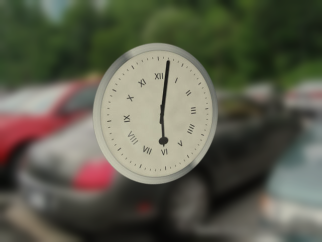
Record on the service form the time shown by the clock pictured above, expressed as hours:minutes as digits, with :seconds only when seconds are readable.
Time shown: 6:02
